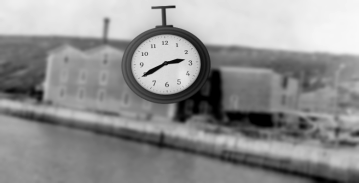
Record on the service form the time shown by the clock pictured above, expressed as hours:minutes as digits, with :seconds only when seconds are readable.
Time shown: 2:40
